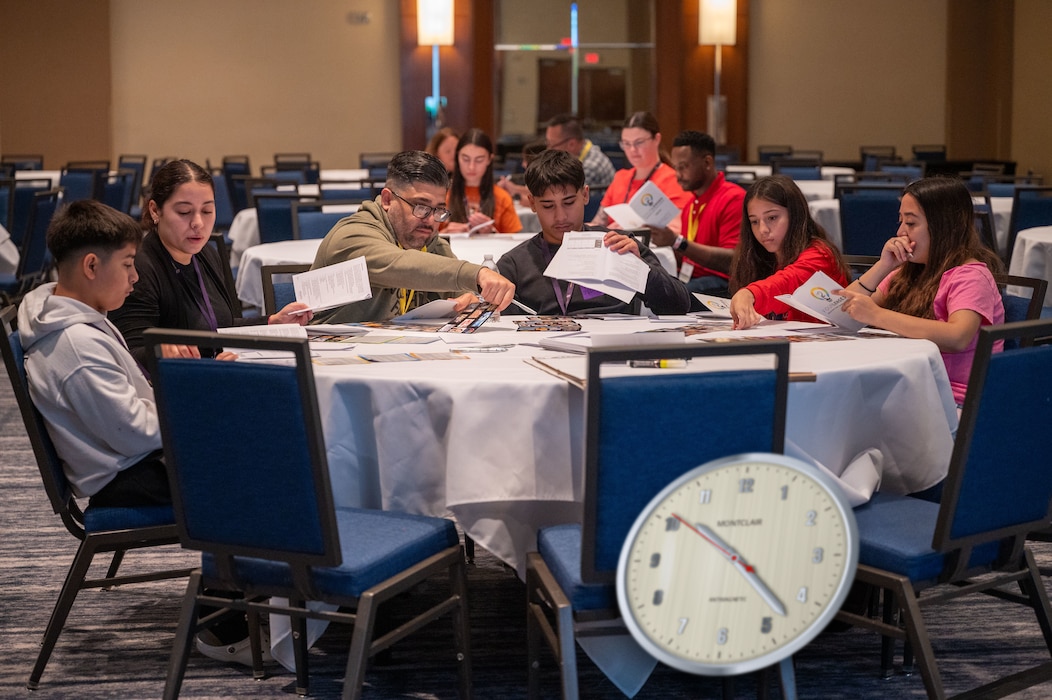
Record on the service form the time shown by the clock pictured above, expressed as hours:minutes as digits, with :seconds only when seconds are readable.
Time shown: 10:22:51
